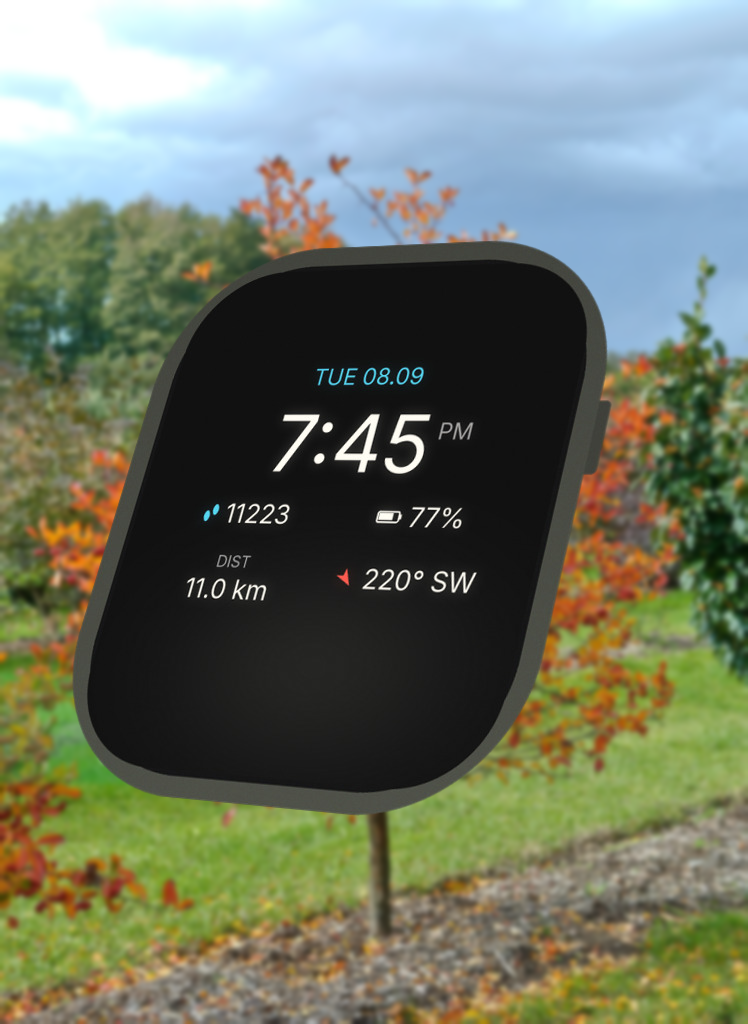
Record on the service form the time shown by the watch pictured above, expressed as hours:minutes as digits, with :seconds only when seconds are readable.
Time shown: 7:45
